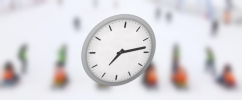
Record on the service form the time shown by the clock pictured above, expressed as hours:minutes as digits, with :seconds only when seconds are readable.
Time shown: 7:13
